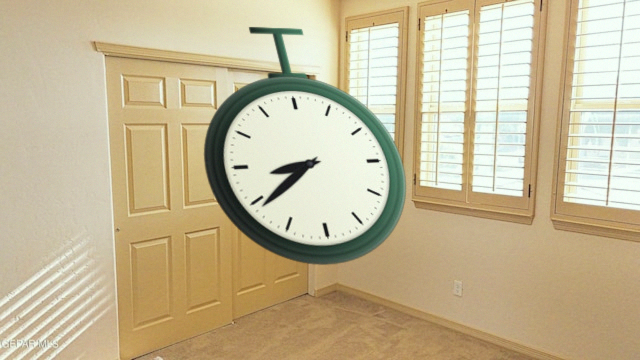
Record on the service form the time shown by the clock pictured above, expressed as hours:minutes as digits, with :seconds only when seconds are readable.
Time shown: 8:39
